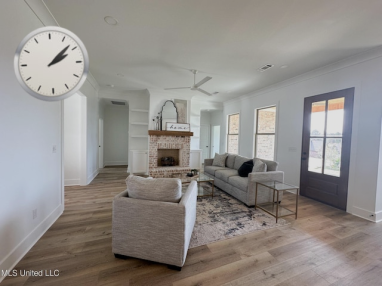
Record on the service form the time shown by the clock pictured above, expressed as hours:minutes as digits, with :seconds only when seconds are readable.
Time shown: 2:08
